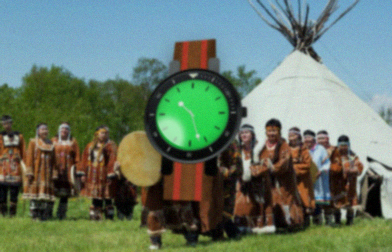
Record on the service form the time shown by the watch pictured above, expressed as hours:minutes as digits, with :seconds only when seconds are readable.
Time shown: 10:27
